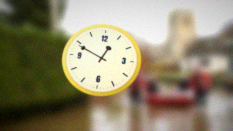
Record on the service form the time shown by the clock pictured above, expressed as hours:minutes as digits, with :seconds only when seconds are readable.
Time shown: 12:49
